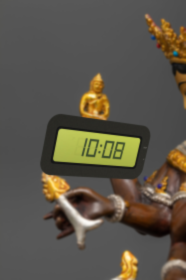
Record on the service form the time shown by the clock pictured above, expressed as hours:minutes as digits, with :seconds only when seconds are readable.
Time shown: 10:08
